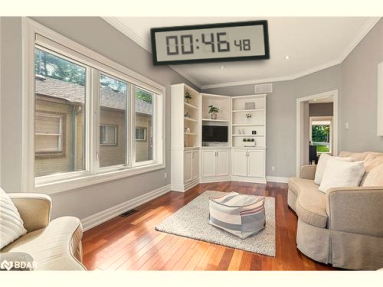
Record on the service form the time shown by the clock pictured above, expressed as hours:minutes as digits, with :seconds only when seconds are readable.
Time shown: 0:46:48
